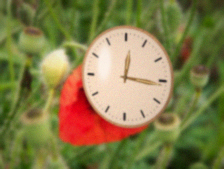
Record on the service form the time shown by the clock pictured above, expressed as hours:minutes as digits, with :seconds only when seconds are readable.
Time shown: 12:16
